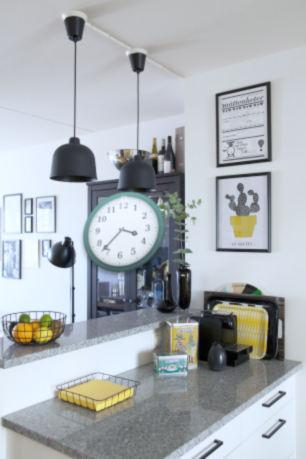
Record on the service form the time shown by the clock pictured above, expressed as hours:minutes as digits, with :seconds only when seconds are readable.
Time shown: 3:37
